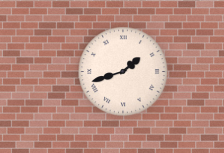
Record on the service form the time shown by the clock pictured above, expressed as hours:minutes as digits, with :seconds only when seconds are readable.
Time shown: 1:42
